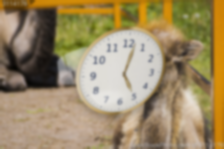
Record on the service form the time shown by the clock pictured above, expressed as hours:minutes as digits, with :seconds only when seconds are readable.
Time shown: 5:02
